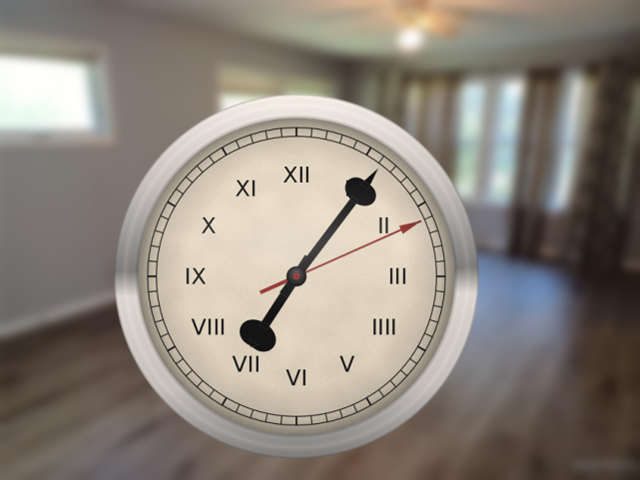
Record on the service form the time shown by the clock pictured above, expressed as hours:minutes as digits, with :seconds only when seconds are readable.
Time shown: 7:06:11
